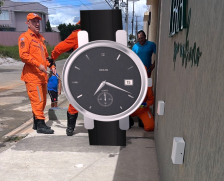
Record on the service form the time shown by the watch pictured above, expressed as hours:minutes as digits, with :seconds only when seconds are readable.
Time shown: 7:19
